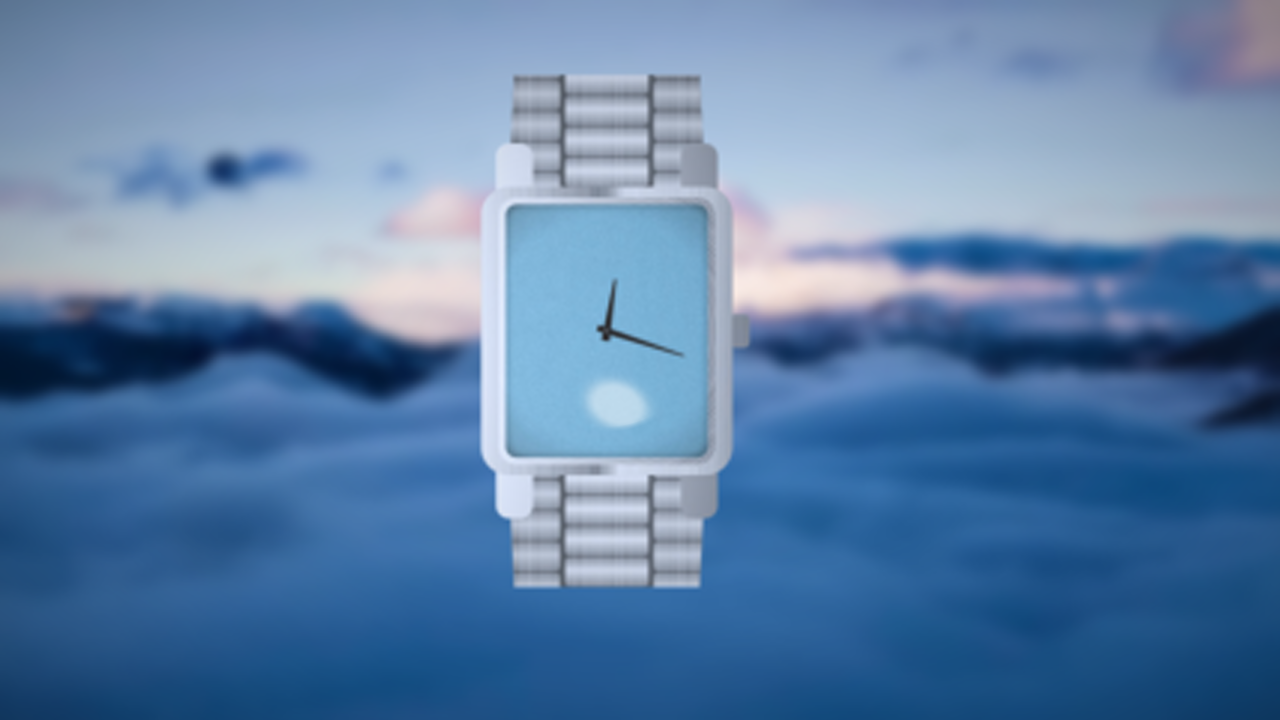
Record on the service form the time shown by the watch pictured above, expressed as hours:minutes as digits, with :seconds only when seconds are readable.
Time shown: 12:18
